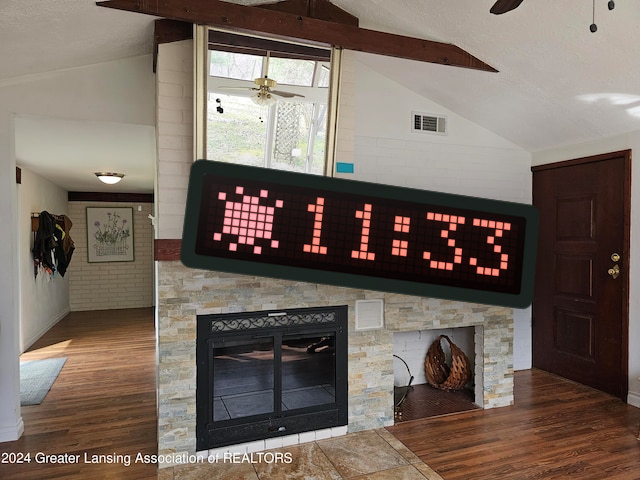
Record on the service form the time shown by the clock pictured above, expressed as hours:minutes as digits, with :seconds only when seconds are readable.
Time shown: 11:33
